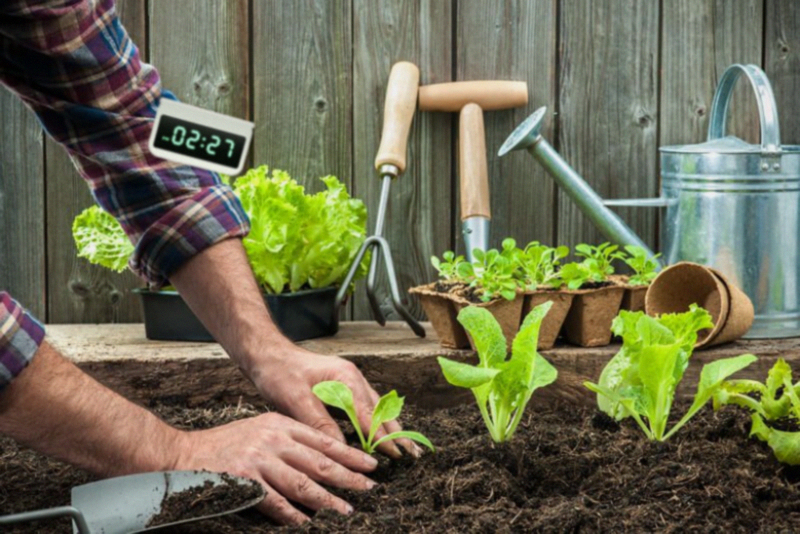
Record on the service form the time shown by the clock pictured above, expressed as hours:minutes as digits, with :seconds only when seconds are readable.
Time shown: 2:27
